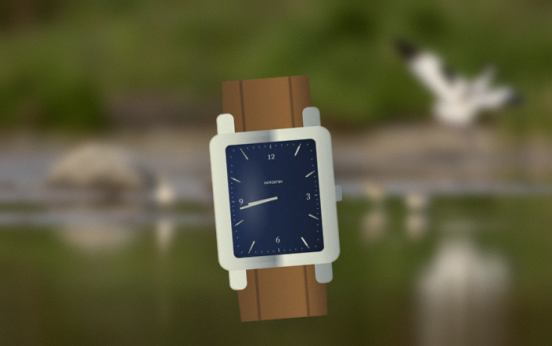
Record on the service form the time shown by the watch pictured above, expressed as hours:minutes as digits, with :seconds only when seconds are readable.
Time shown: 8:43
